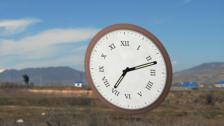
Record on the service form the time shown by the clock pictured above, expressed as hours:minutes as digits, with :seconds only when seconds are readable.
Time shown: 7:12
